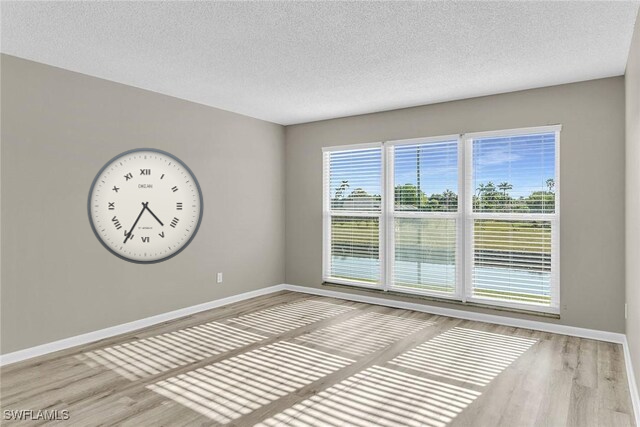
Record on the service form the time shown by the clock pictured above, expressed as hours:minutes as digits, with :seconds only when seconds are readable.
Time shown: 4:35
